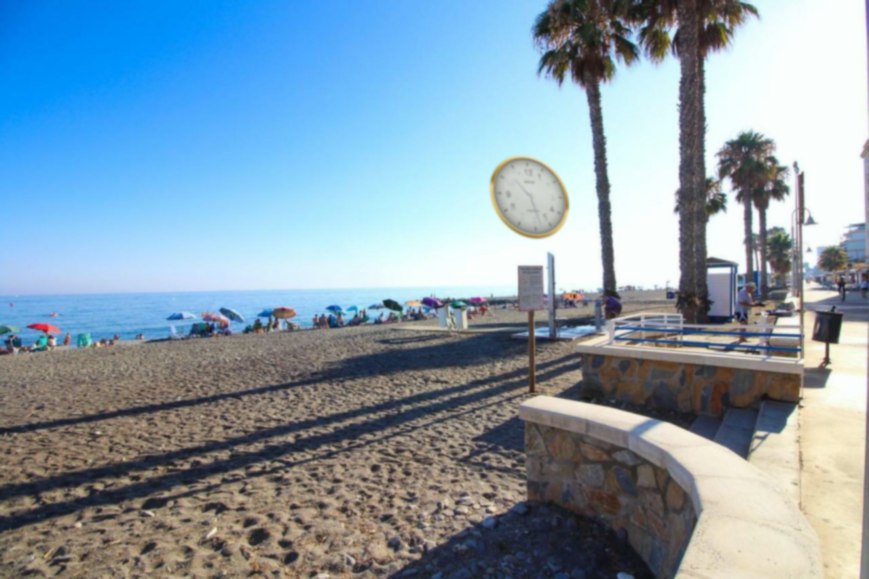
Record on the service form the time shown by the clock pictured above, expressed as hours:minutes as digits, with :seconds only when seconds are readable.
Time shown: 10:28
